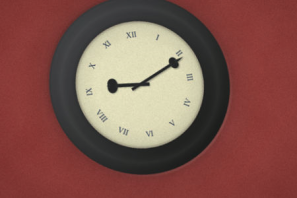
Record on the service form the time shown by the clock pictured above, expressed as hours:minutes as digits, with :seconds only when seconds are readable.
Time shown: 9:11
